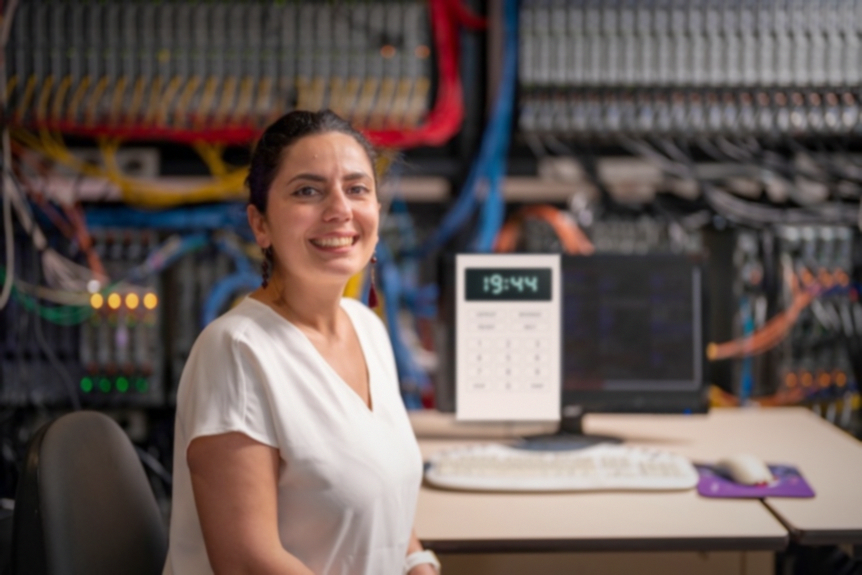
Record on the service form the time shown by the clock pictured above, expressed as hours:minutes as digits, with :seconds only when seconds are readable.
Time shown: 19:44
